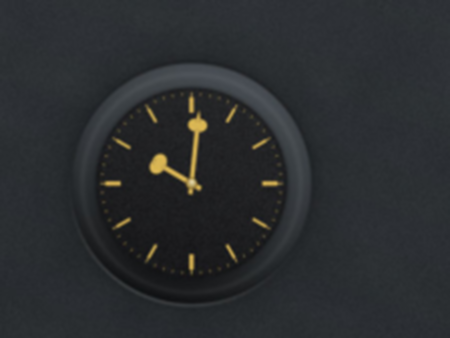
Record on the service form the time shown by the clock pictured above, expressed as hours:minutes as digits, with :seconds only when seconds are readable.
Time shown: 10:01
